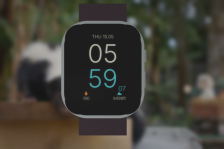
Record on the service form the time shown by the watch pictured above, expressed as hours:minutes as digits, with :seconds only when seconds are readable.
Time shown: 5:59
